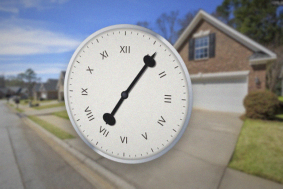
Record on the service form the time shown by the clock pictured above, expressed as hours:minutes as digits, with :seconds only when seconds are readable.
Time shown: 7:06
